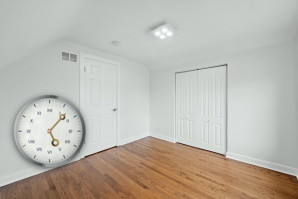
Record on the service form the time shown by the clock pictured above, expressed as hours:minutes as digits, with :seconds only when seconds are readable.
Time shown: 5:07
